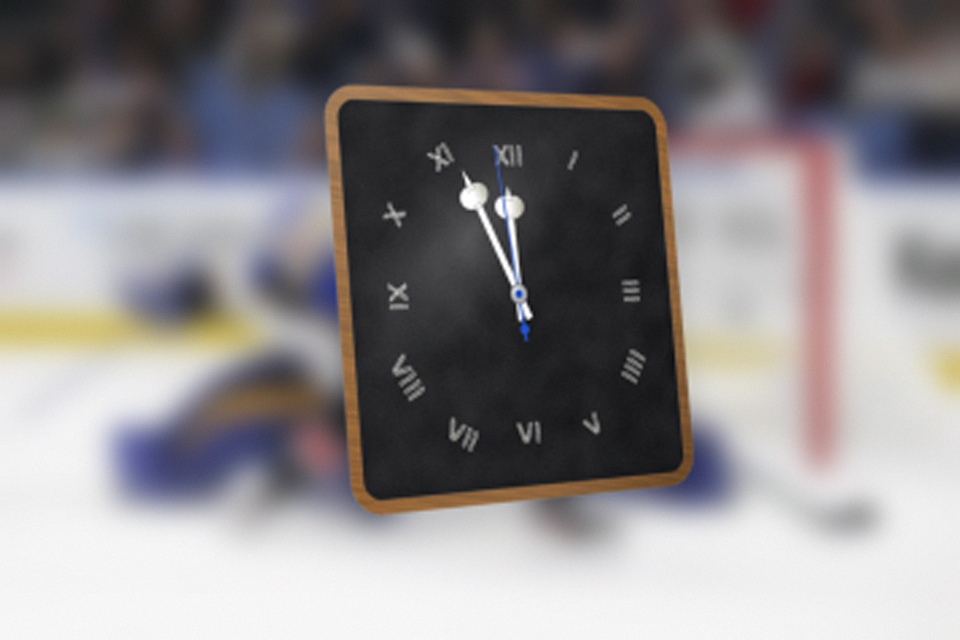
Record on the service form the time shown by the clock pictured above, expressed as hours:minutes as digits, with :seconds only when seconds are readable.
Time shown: 11:55:59
